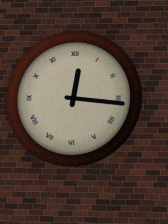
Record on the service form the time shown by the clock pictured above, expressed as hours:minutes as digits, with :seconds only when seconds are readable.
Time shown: 12:16
